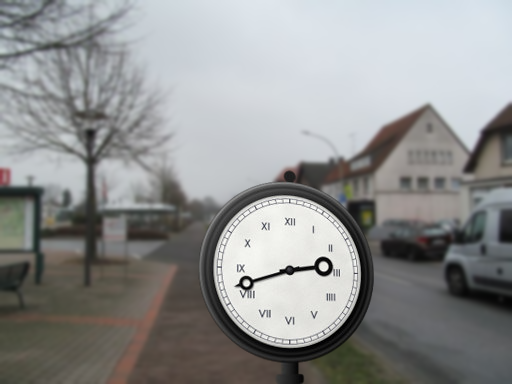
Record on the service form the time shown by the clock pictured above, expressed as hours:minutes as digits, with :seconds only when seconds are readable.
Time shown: 2:42
